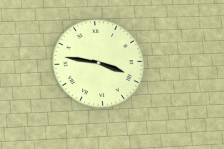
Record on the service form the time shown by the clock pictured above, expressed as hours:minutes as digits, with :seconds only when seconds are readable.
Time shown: 3:47
